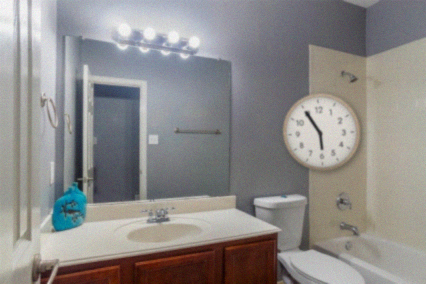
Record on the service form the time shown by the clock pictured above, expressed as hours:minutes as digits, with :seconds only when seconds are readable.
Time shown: 5:55
